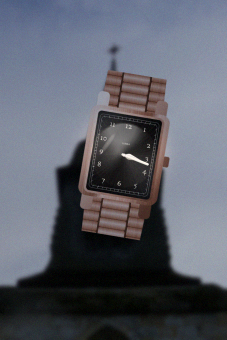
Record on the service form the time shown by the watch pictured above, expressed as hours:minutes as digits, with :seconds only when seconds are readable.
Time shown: 3:17
